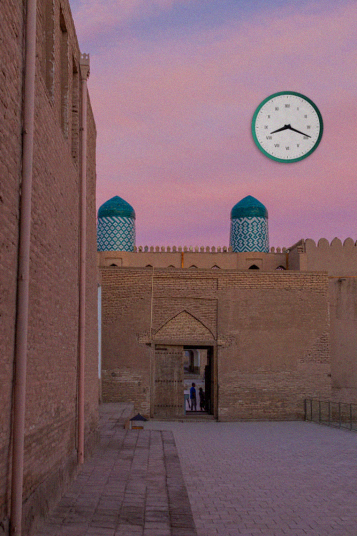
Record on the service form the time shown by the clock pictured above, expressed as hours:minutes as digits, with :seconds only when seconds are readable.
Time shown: 8:19
